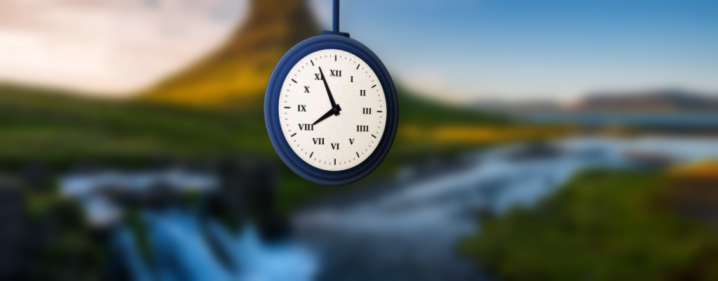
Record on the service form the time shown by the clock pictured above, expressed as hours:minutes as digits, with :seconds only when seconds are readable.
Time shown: 7:56
